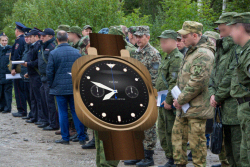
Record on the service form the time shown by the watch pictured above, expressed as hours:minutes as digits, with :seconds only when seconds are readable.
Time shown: 7:49
